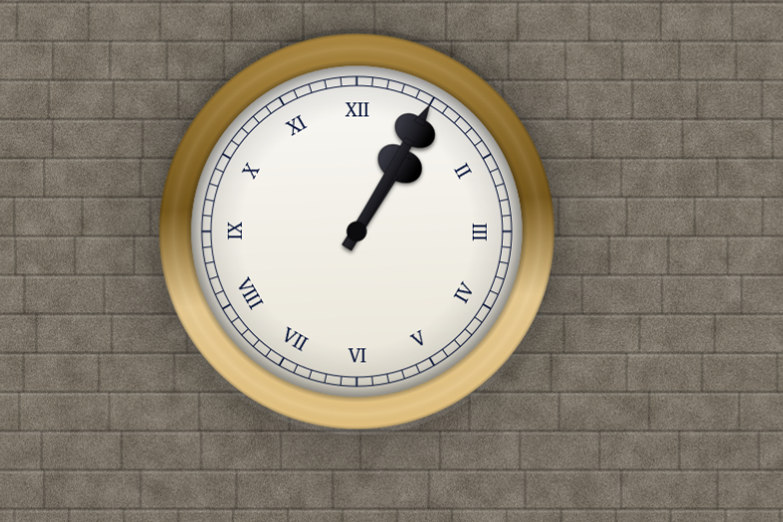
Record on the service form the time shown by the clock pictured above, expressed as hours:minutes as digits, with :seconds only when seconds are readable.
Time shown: 1:05
